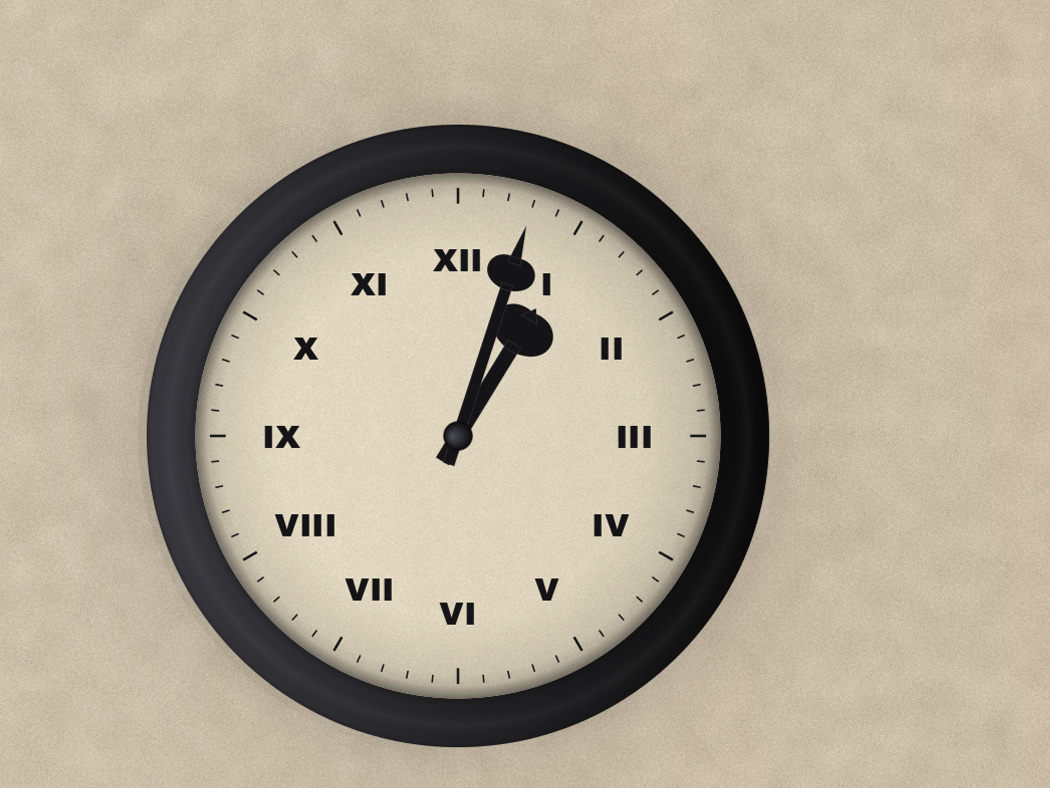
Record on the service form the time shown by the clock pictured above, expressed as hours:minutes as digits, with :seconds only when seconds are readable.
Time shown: 1:03
